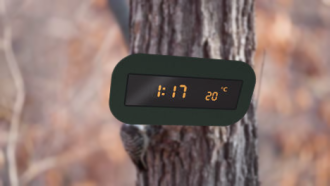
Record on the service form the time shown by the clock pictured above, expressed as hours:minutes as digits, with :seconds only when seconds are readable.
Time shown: 1:17
